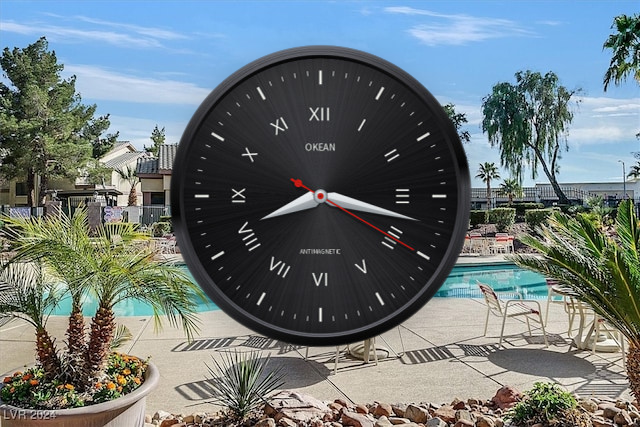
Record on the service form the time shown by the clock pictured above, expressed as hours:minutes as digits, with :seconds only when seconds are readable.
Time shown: 8:17:20
